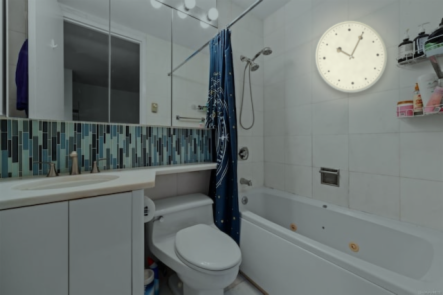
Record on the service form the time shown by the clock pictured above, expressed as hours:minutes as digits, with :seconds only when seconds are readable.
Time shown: 10:05
